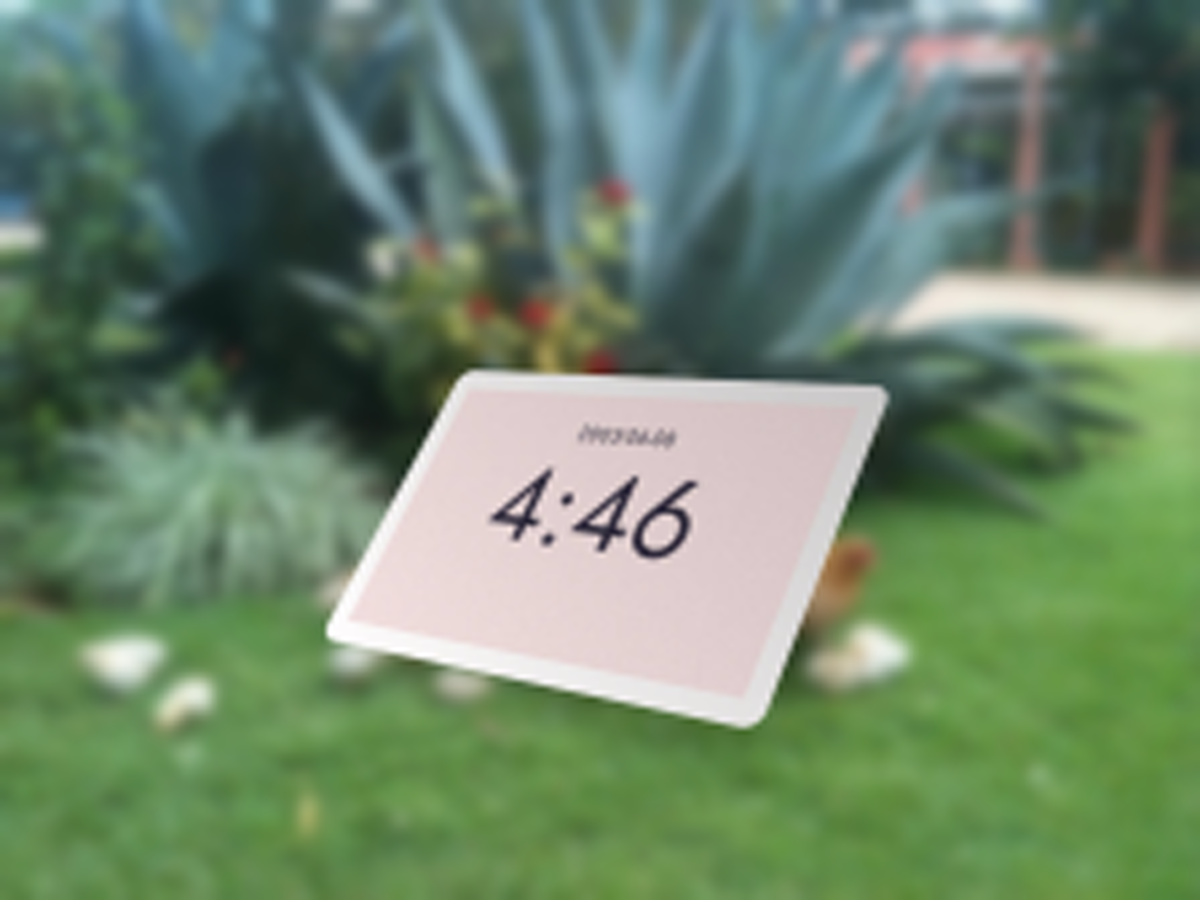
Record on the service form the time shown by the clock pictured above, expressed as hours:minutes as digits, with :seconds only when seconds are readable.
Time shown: 4:46
